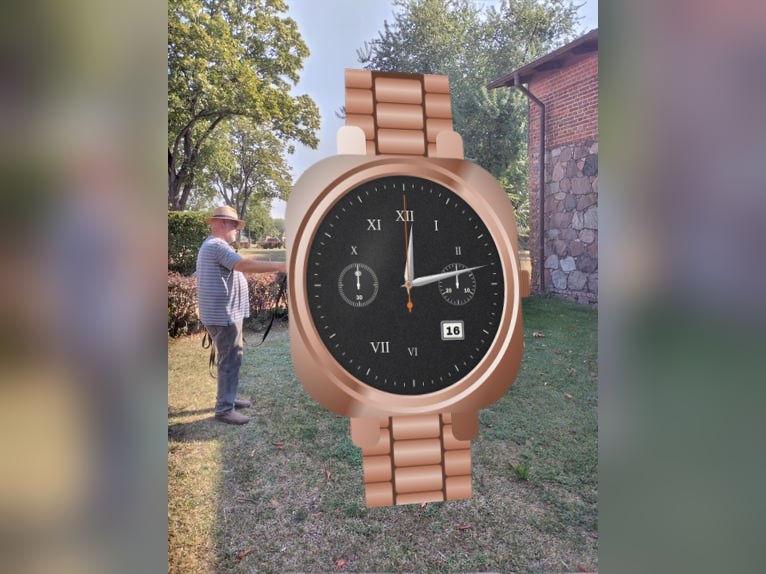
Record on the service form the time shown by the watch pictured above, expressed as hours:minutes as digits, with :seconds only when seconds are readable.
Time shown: 12:13
